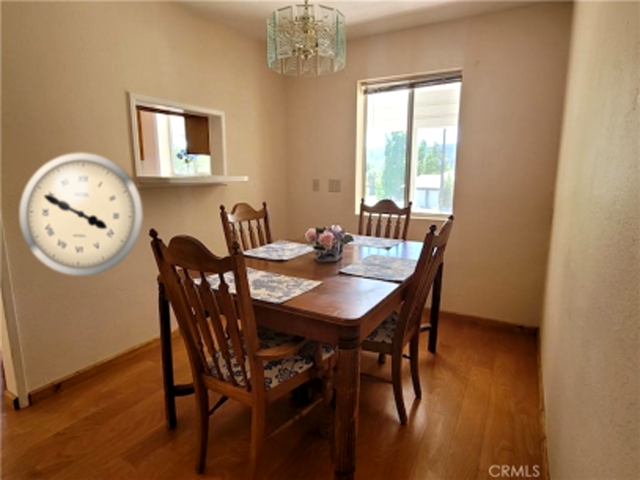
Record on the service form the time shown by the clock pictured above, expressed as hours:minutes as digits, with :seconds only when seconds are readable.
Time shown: 3:49
